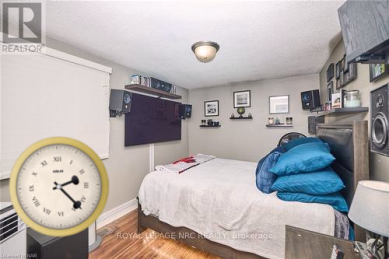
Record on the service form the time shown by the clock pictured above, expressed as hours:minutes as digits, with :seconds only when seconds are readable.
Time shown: 2:23
